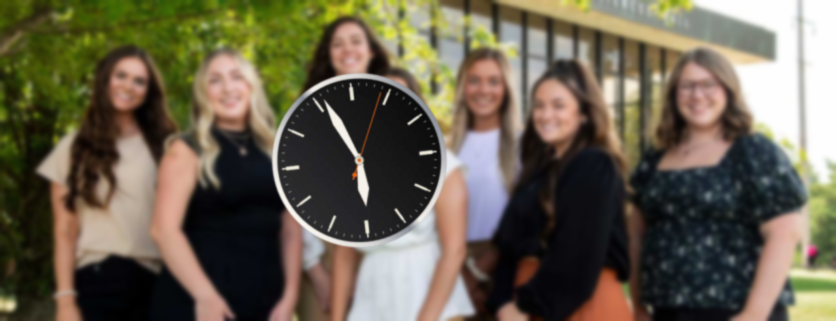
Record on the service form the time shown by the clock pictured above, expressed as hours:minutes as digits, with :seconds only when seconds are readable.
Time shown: 5:56:04
